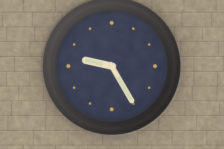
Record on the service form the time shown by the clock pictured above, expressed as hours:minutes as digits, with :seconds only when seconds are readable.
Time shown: 9:25
